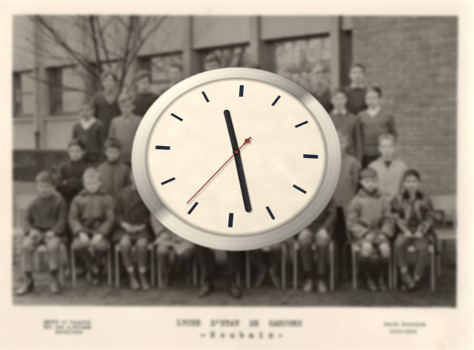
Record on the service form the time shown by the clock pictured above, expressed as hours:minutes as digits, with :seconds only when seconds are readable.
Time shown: 11:27:36
